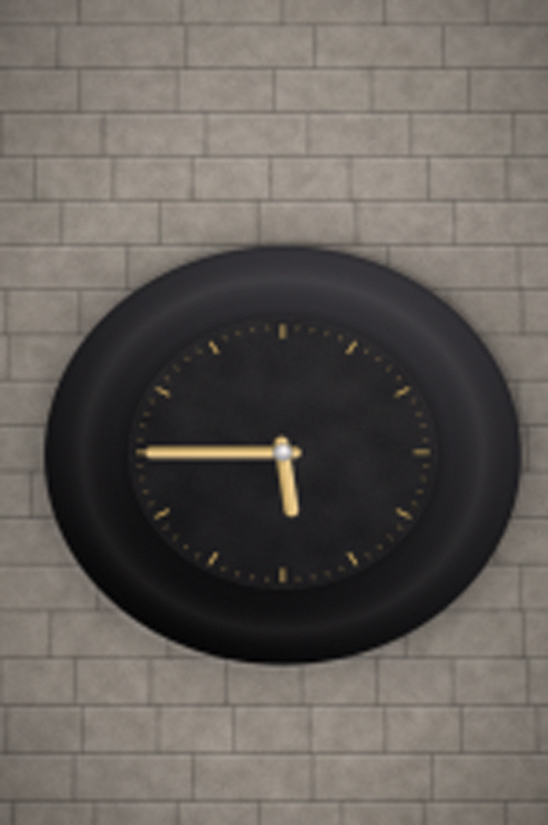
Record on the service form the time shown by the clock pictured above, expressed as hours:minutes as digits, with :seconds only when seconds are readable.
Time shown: 5:45
